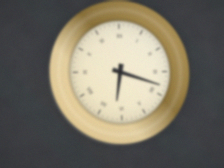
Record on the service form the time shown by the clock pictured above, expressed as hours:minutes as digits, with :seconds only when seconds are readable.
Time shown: 6:18
